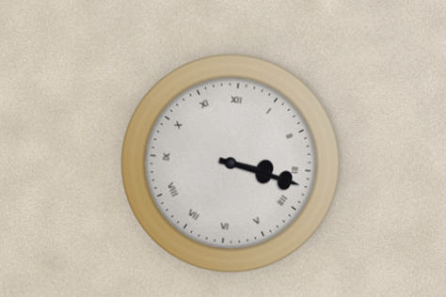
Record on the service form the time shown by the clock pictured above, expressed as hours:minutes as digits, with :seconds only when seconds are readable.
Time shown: 3:17
